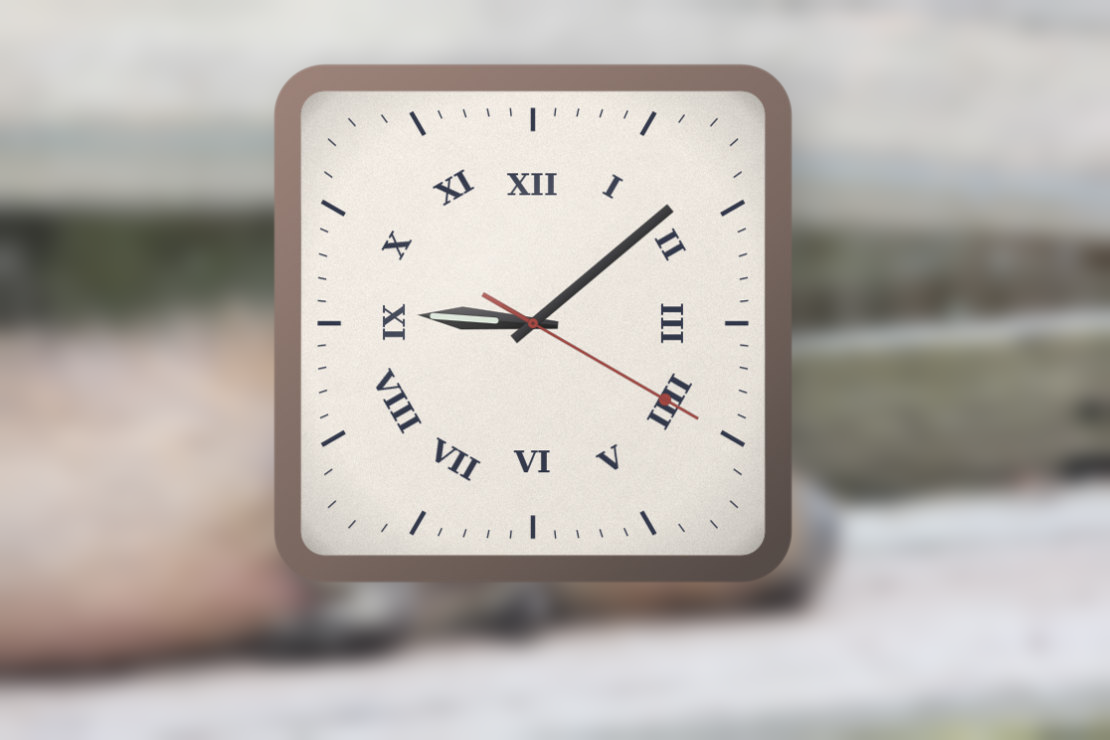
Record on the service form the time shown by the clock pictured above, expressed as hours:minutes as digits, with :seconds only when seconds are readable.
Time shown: 9:08:20
